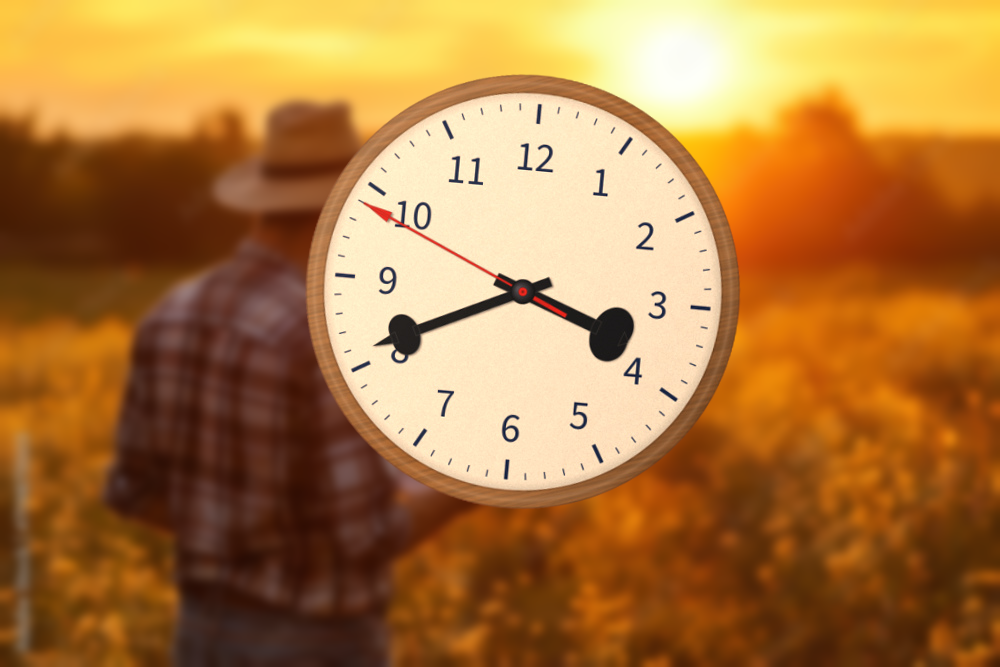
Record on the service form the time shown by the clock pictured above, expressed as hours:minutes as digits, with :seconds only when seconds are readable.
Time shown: 3:40:49
